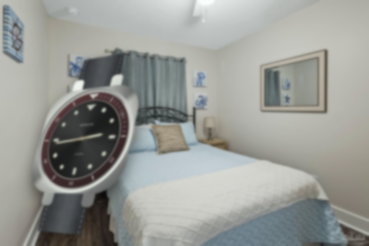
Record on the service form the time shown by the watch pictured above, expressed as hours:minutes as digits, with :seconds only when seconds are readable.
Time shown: 2:44
